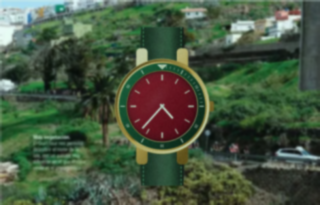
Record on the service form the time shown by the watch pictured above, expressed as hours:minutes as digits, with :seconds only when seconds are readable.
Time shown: 4:37
